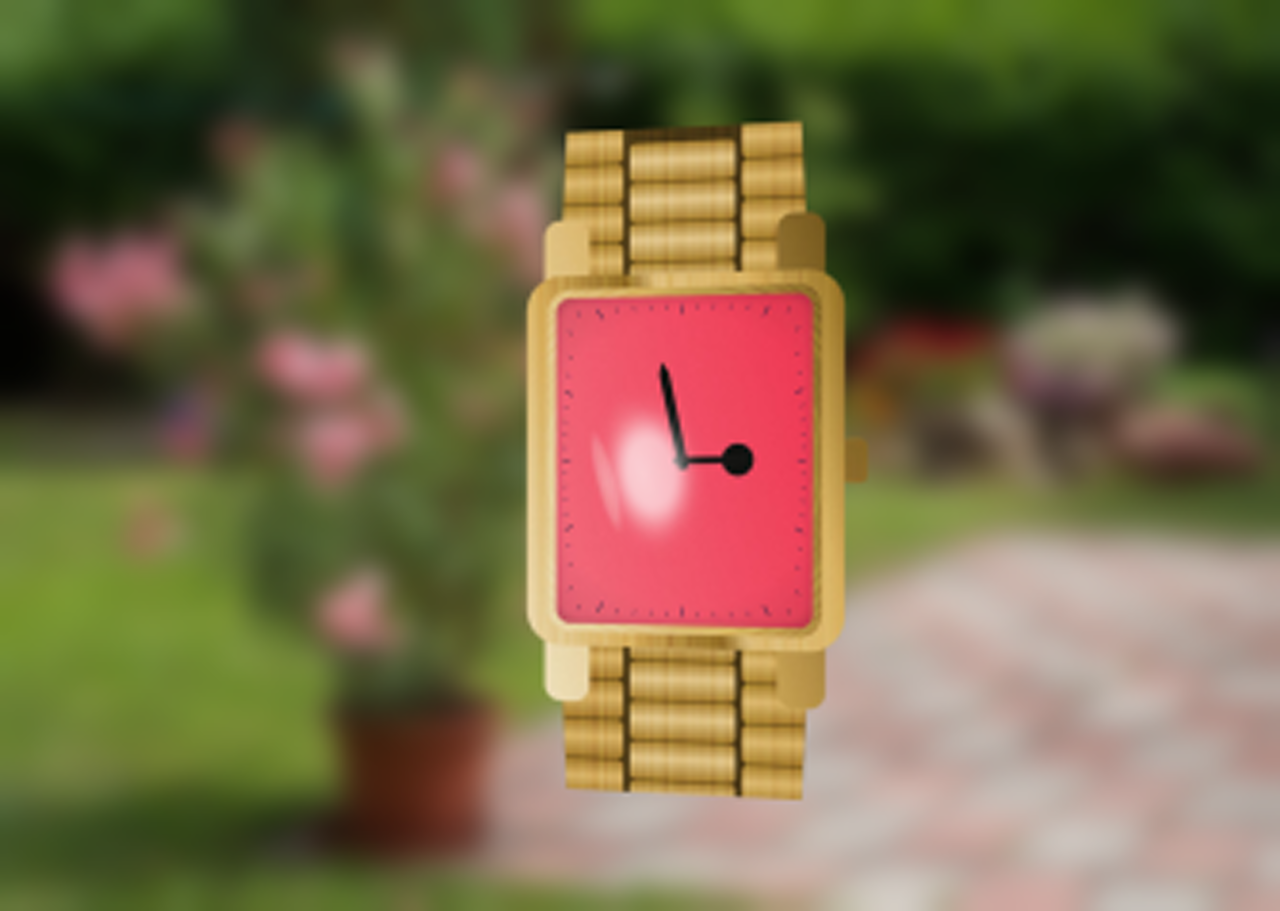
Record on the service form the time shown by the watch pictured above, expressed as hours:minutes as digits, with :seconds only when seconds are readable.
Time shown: 2:58
